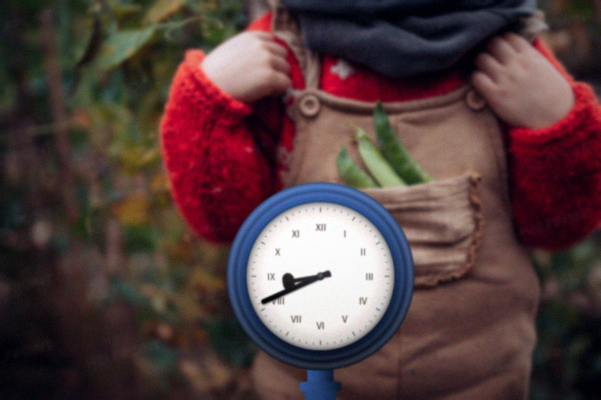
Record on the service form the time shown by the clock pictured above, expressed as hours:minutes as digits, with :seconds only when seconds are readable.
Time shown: 8:41
